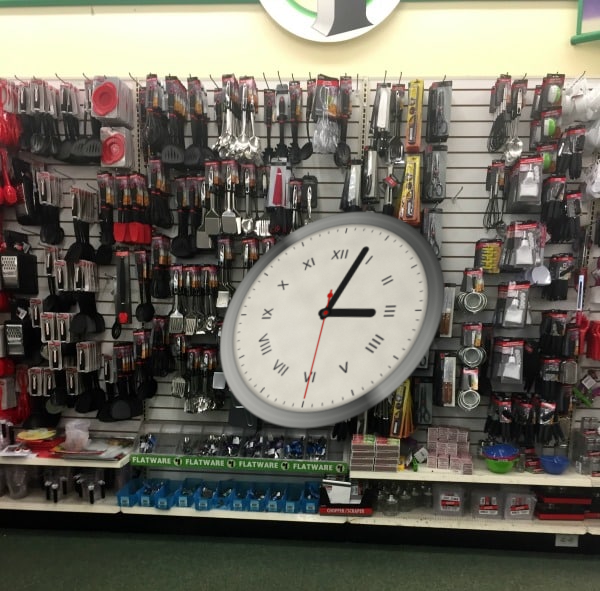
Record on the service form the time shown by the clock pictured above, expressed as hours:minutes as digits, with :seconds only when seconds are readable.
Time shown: 3:03:30
